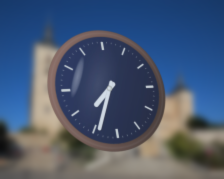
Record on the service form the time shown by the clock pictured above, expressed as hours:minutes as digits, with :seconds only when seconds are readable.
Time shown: 7:34
